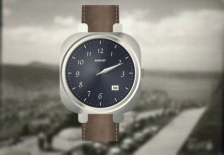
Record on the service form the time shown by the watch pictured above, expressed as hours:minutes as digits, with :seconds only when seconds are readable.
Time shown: 2:11
